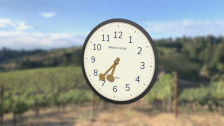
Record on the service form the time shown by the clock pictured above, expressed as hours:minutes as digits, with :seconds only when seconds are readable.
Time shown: 6:37
